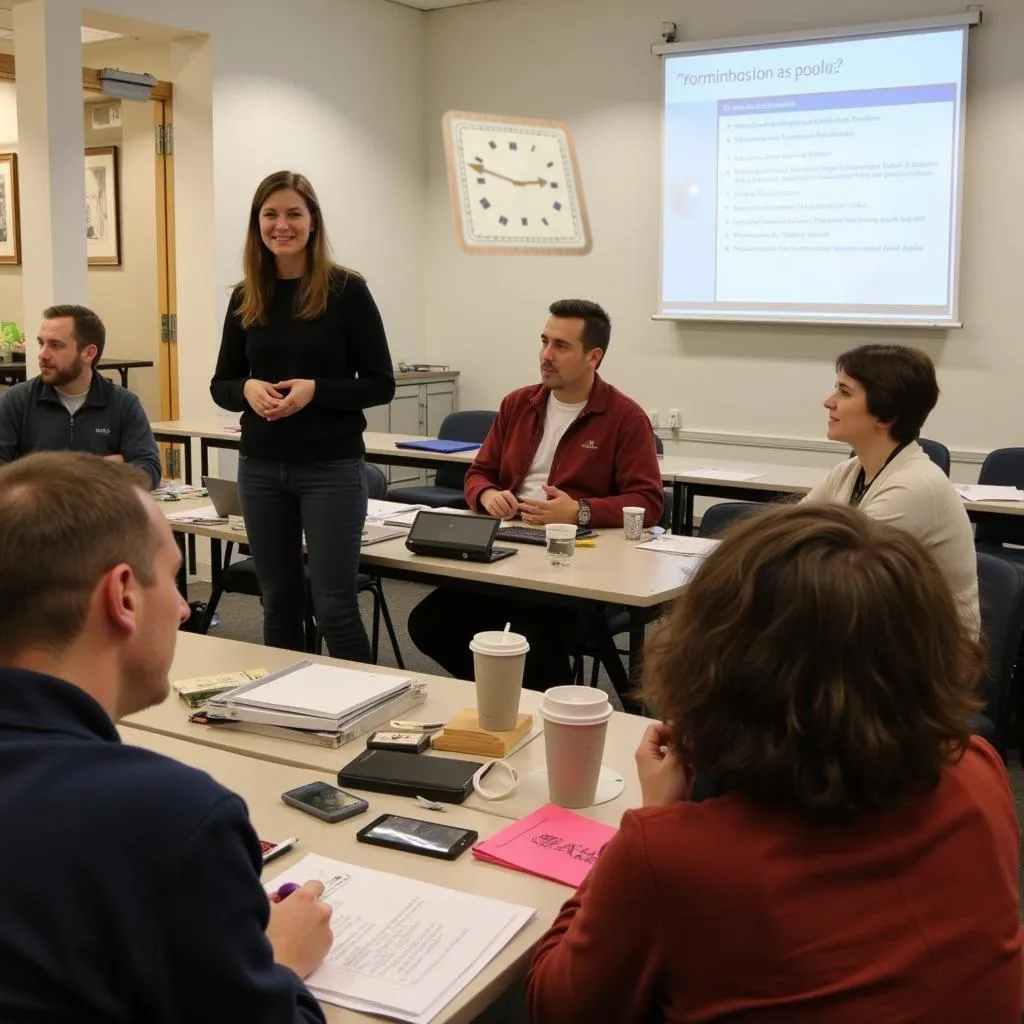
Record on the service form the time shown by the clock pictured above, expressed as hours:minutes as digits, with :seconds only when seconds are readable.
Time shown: 2:48
